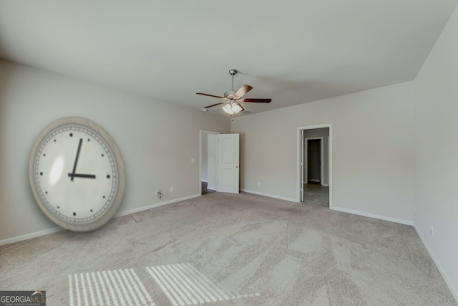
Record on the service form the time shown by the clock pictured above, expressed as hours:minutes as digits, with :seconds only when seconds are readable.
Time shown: 3:03
